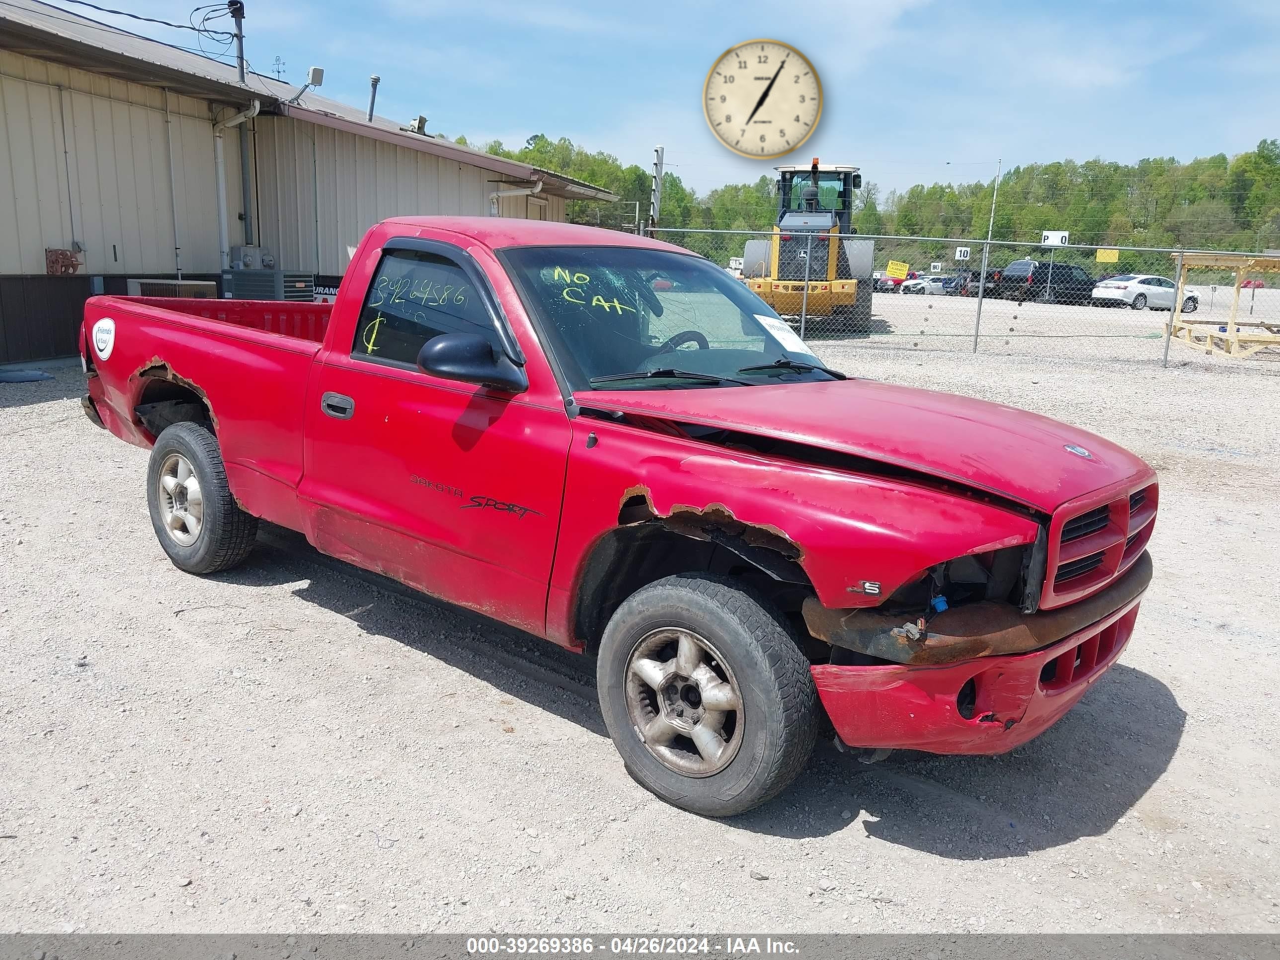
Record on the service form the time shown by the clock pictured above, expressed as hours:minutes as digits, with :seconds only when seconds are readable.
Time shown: 7:05
